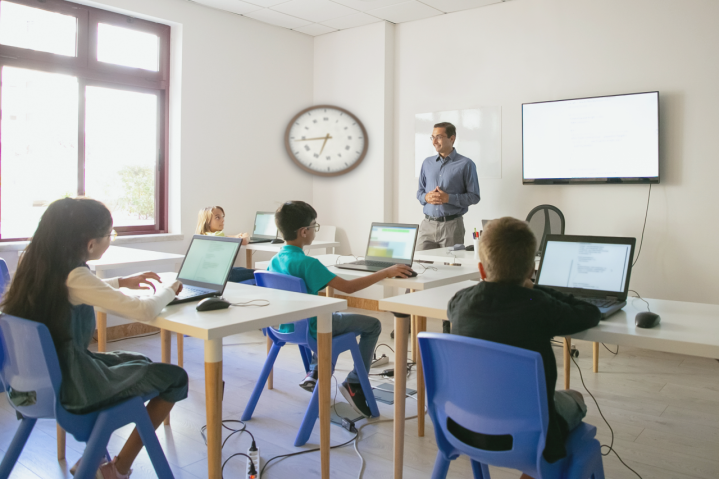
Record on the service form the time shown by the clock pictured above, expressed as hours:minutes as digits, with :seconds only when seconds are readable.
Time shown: 6:44
